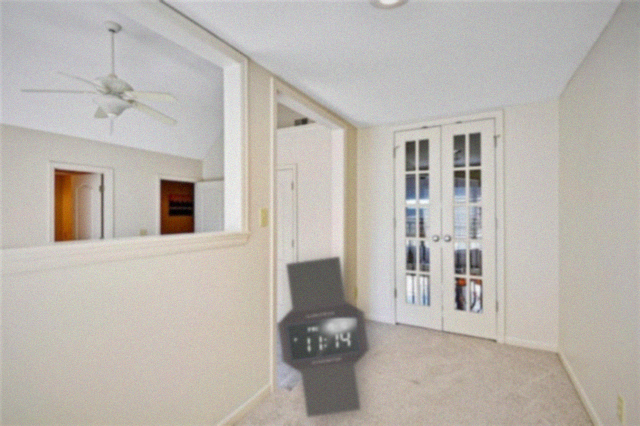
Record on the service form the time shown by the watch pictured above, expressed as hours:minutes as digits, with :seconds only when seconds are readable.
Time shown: 11:14
